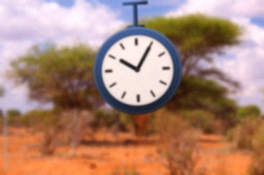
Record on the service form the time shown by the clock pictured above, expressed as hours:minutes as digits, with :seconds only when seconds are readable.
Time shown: 10:05
